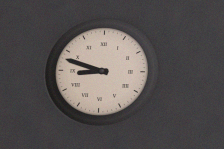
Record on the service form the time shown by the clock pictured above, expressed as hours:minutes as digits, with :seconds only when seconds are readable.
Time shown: 8:48
